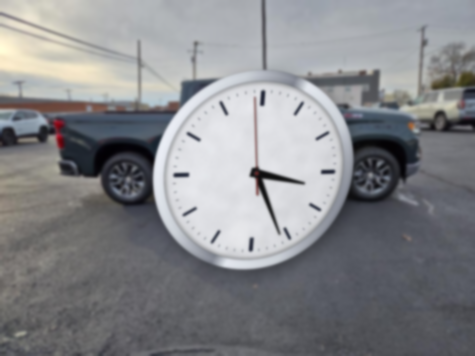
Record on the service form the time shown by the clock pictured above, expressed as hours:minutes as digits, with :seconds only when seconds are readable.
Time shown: 3:25:59
